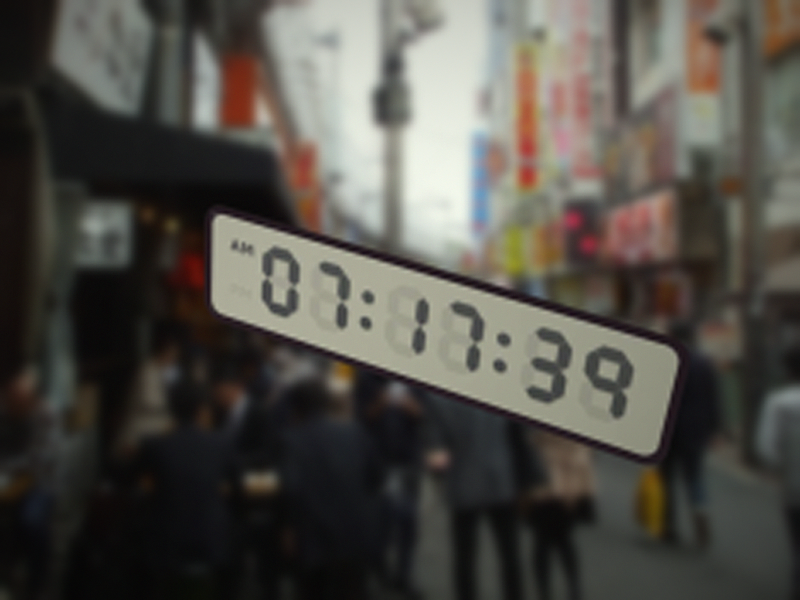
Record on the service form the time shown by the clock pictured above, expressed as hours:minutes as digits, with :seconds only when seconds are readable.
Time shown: 7:17:39
